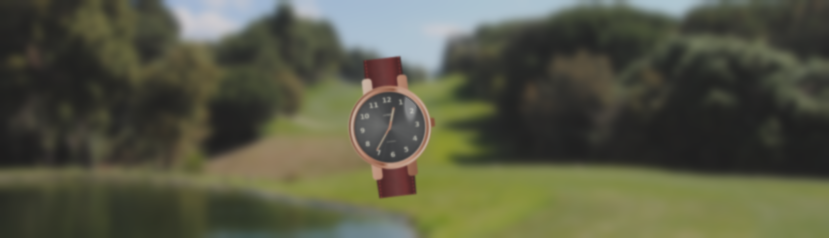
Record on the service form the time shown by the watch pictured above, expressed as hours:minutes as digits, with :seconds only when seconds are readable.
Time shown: 12:36
